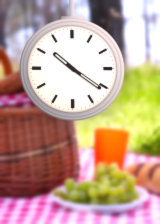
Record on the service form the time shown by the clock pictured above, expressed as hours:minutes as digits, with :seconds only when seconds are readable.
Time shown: 10:21
